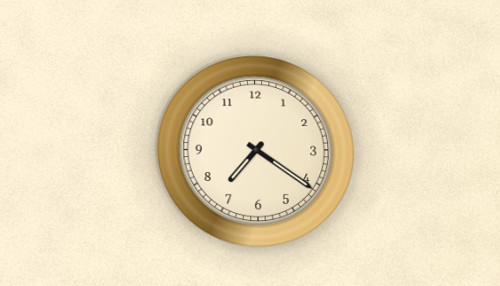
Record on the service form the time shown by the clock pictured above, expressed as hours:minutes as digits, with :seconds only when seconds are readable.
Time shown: 7:21
